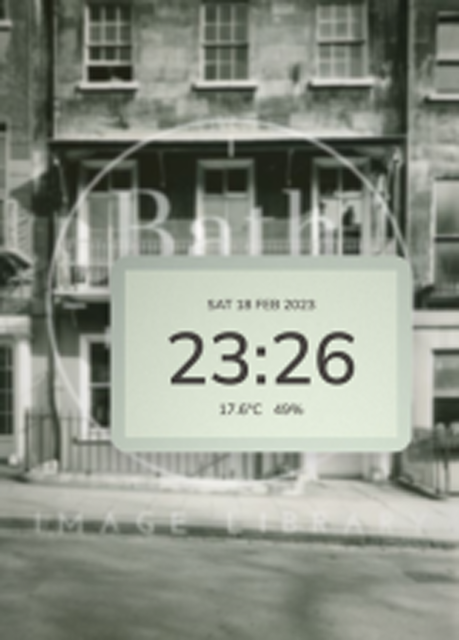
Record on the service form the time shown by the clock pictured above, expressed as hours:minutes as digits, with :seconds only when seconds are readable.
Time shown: 23:26
